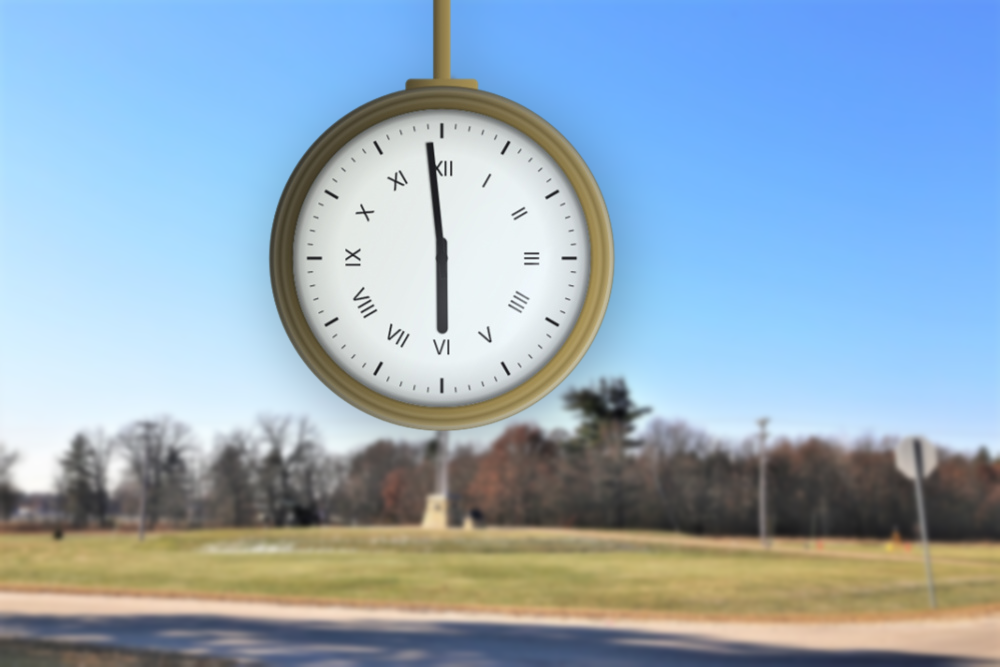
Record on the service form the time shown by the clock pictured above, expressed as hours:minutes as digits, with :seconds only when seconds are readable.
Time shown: 5:59
